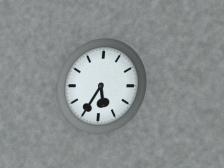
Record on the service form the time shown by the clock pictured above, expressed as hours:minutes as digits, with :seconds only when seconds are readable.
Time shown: 5:35
